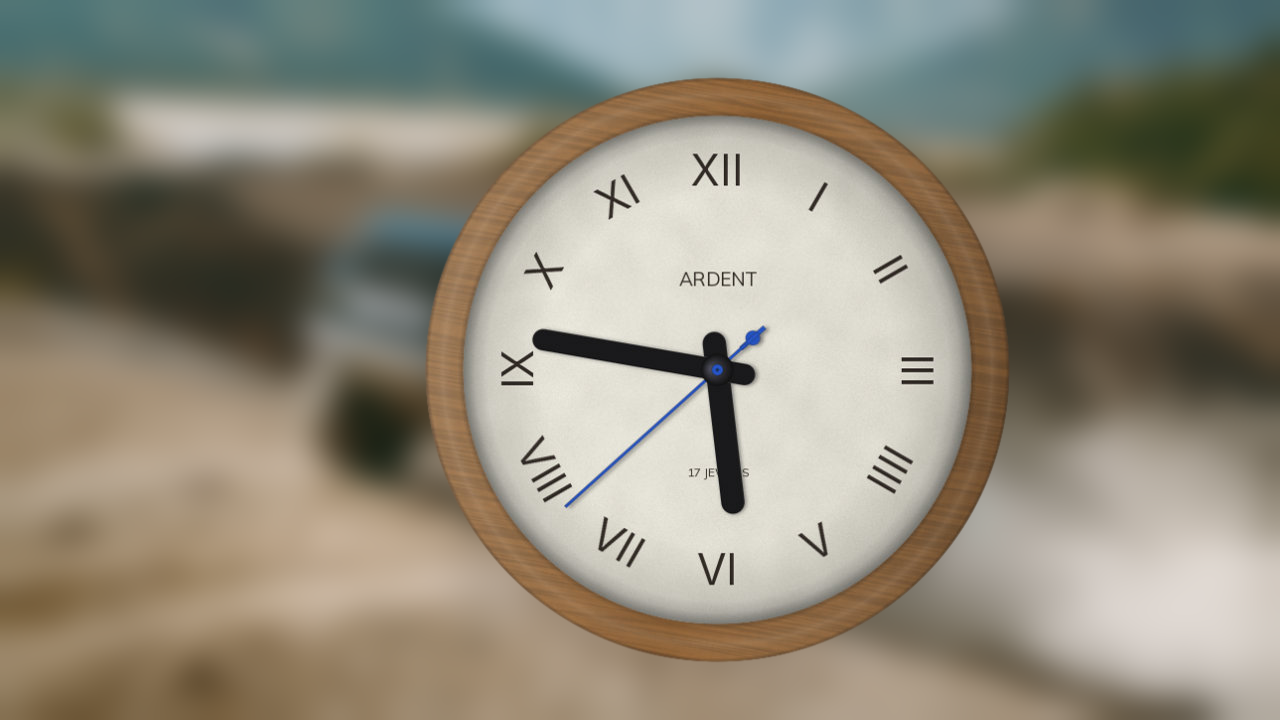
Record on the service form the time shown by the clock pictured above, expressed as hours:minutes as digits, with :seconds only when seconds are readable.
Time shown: 5:46:38
